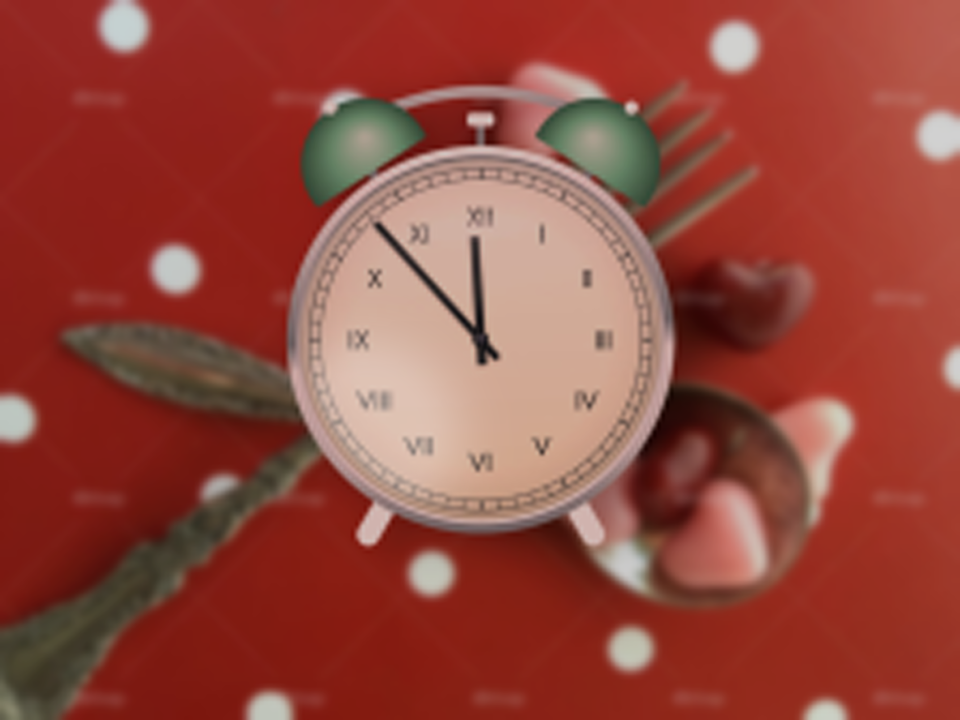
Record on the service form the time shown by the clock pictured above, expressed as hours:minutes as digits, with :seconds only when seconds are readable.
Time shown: 11:53
